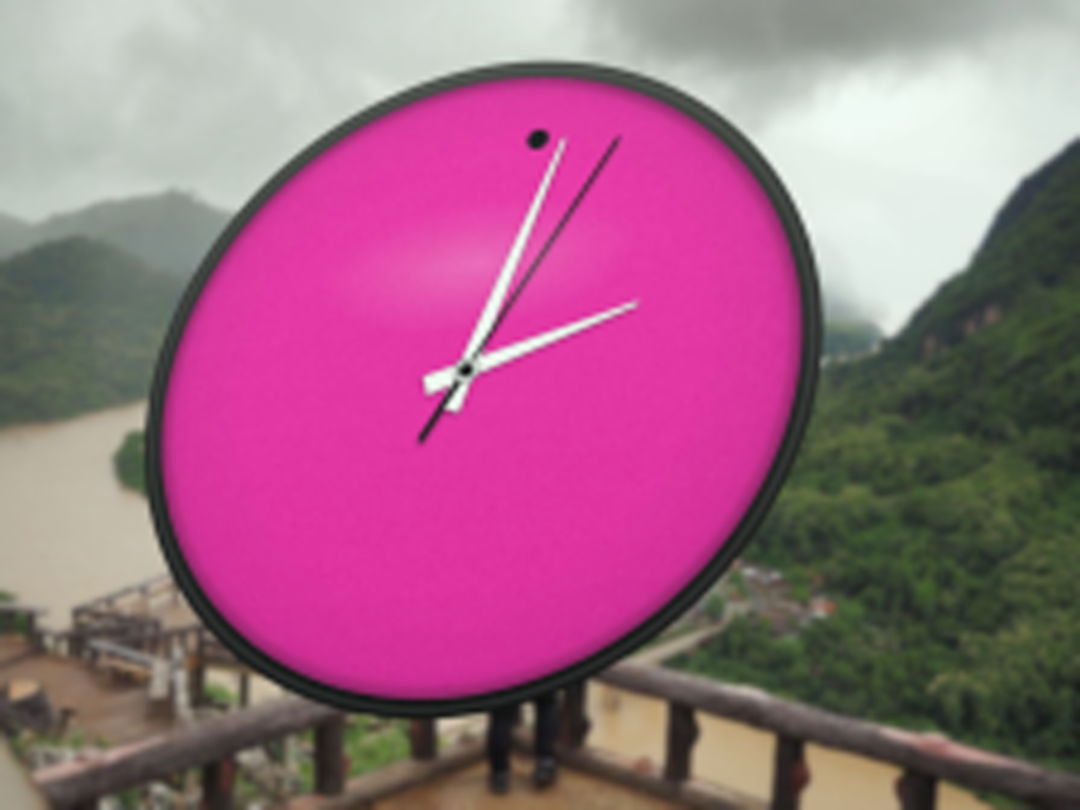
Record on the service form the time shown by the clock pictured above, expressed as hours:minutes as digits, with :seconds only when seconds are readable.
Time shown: 2:01:03
